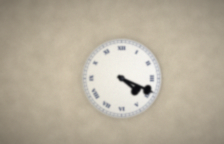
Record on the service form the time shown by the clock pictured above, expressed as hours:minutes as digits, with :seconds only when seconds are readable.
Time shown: 4:19
